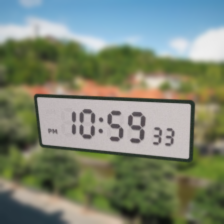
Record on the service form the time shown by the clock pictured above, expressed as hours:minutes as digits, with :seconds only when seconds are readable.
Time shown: 10:59:33
